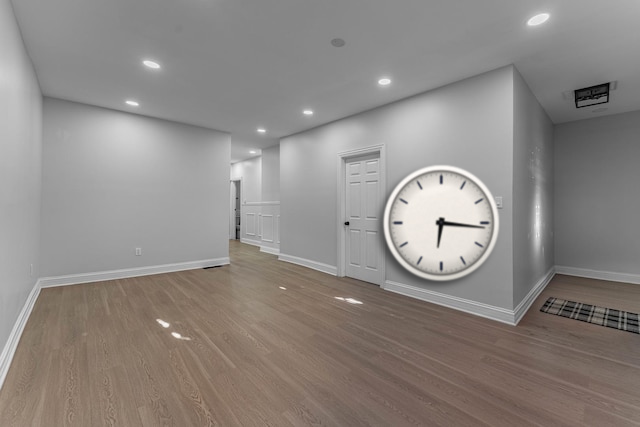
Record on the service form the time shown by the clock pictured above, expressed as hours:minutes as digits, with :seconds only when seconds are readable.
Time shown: 6:16
